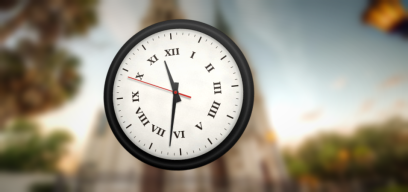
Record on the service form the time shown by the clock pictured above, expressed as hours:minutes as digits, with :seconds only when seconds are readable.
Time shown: 11:31:49
